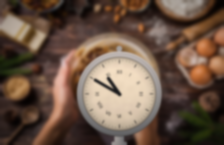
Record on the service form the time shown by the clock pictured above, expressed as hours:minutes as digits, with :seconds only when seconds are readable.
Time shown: 10:50
